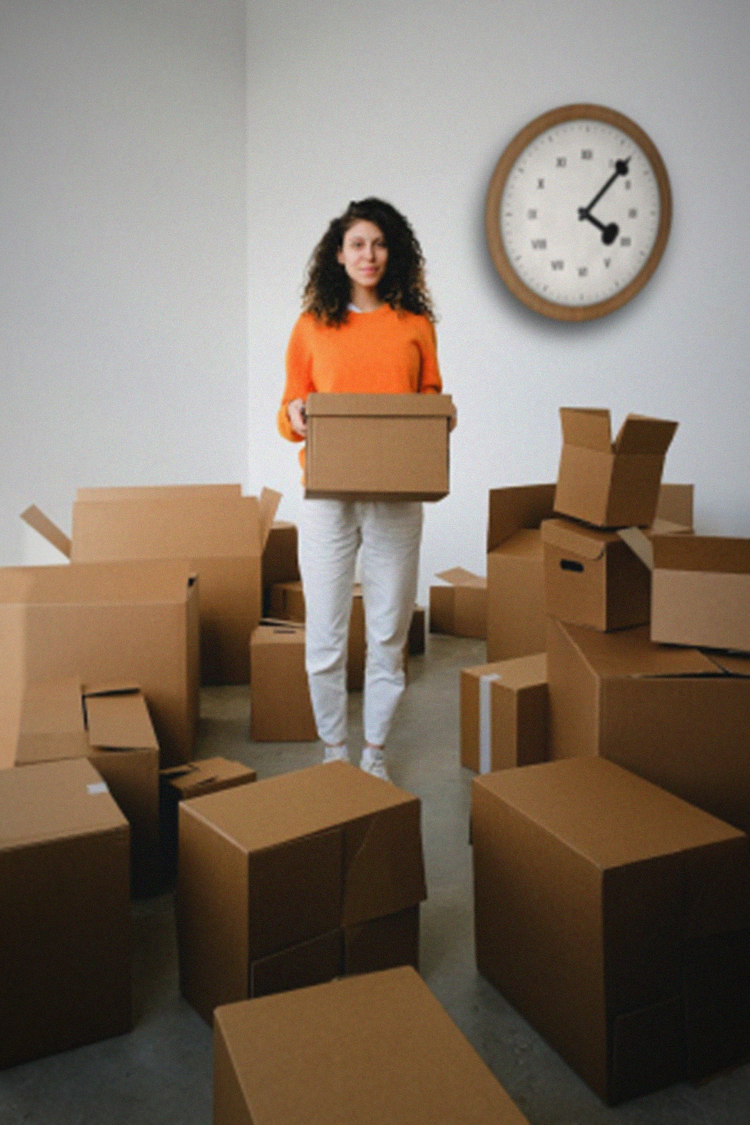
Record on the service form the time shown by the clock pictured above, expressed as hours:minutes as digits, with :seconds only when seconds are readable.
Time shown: 4:07
